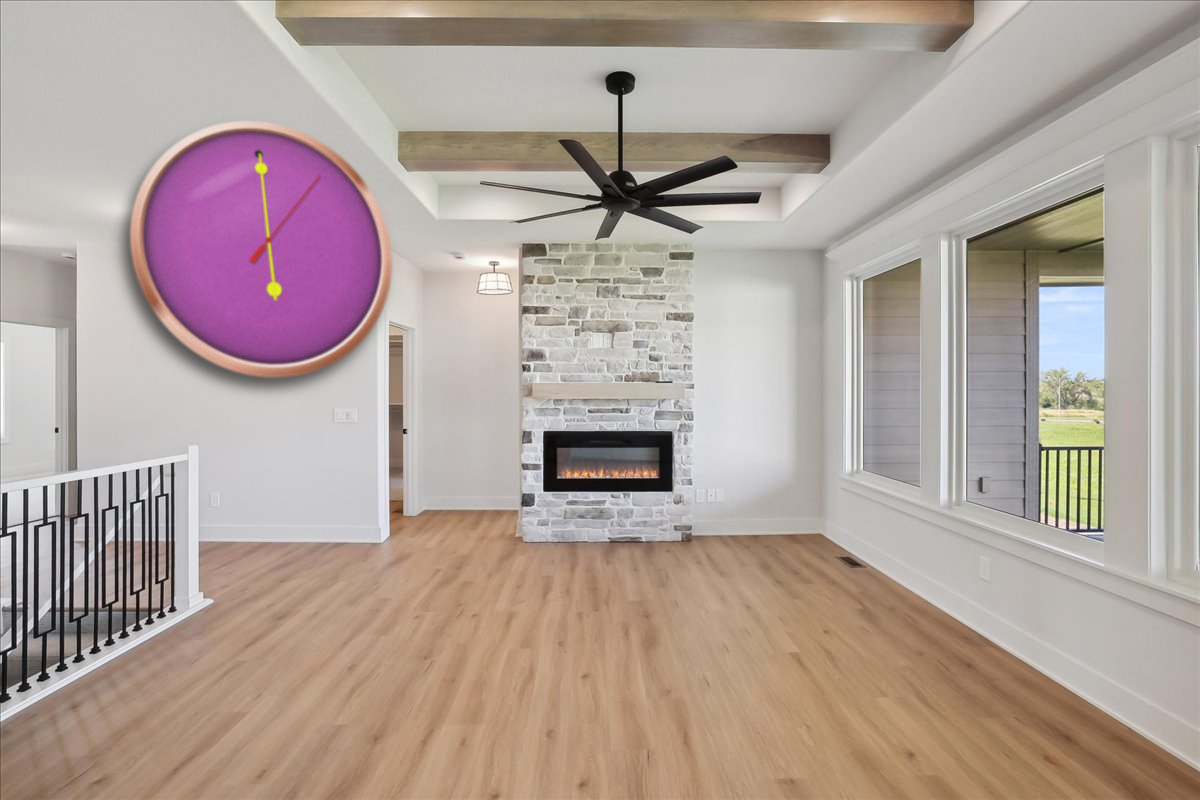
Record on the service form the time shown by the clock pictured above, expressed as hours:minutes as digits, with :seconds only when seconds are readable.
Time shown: 6:00:07
